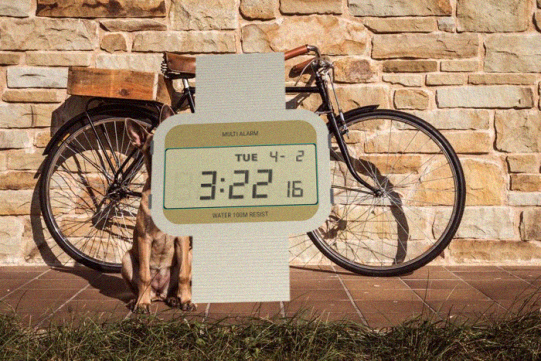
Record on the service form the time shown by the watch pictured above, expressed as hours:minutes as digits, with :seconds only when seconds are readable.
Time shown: 3:22:16
